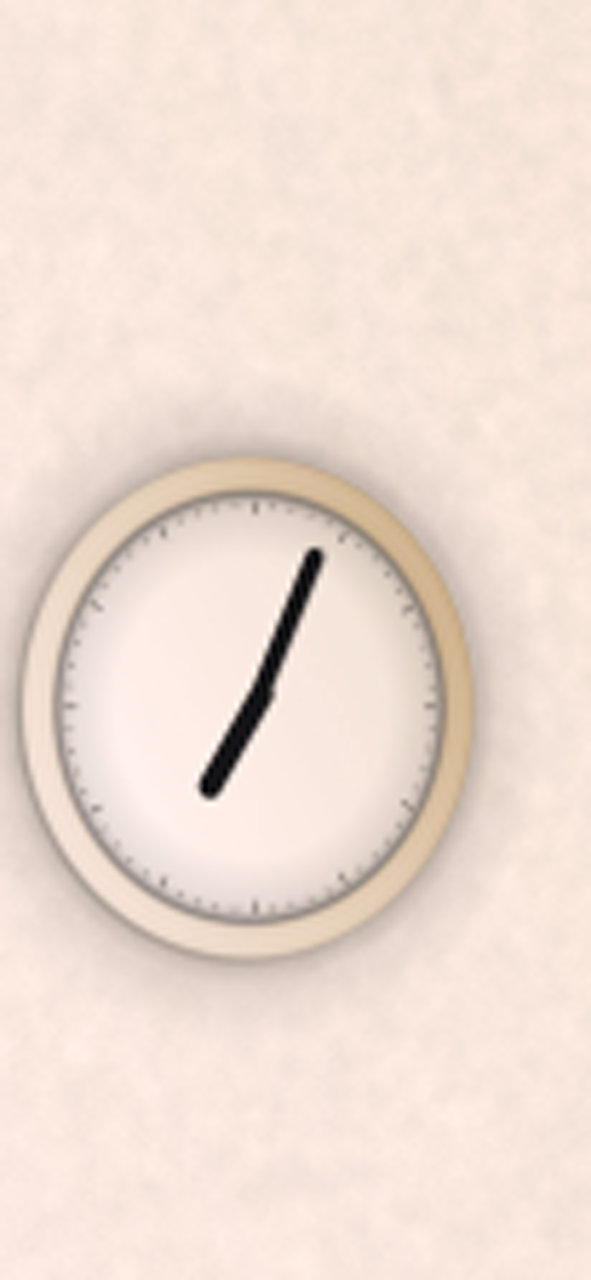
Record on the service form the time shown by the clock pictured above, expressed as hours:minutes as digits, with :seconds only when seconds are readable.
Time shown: 7:04
